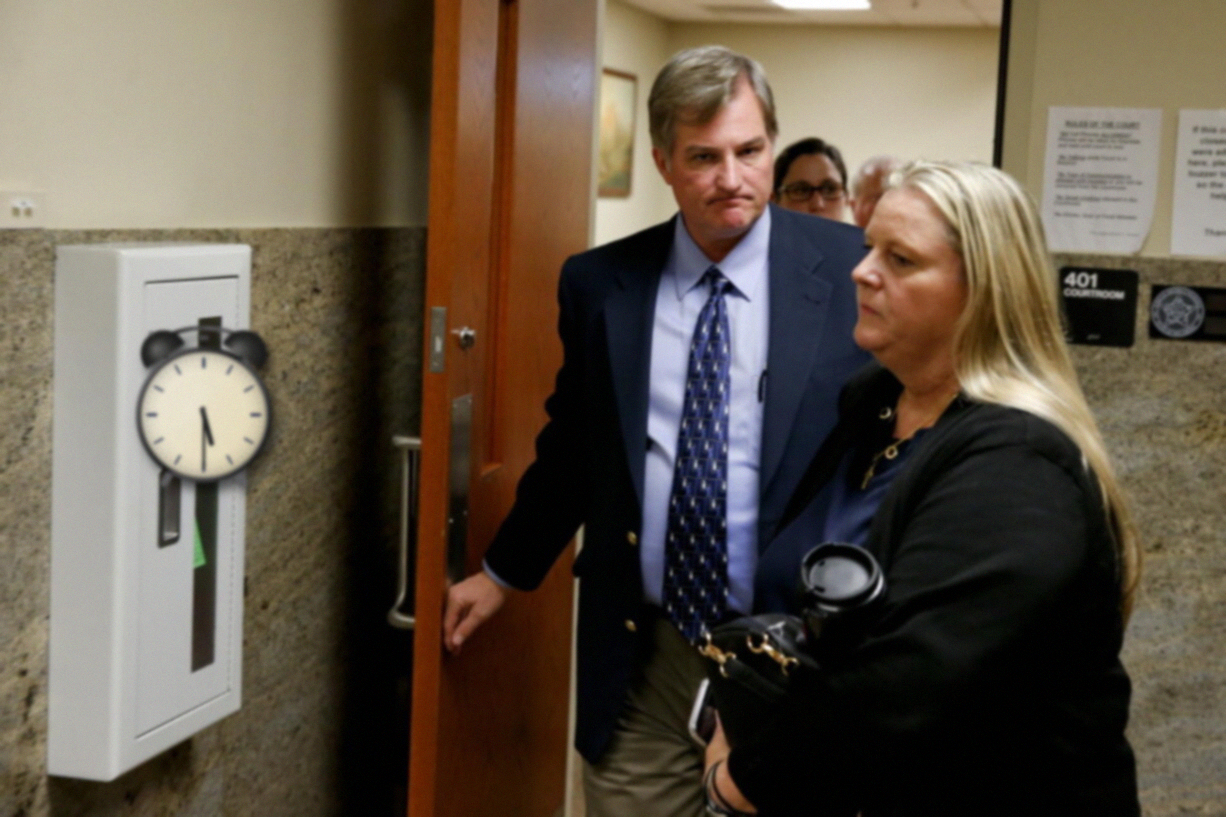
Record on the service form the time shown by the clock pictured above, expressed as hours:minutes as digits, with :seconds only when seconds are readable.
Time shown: 5:30
